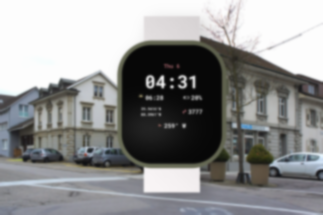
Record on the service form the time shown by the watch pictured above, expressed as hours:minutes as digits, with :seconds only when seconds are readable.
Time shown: 4:31
